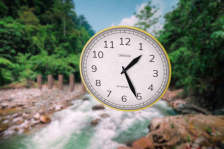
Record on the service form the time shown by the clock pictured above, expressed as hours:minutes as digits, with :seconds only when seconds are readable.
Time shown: 1:26
